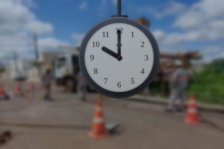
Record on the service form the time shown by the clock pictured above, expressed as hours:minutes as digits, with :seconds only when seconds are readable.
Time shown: 10:00
